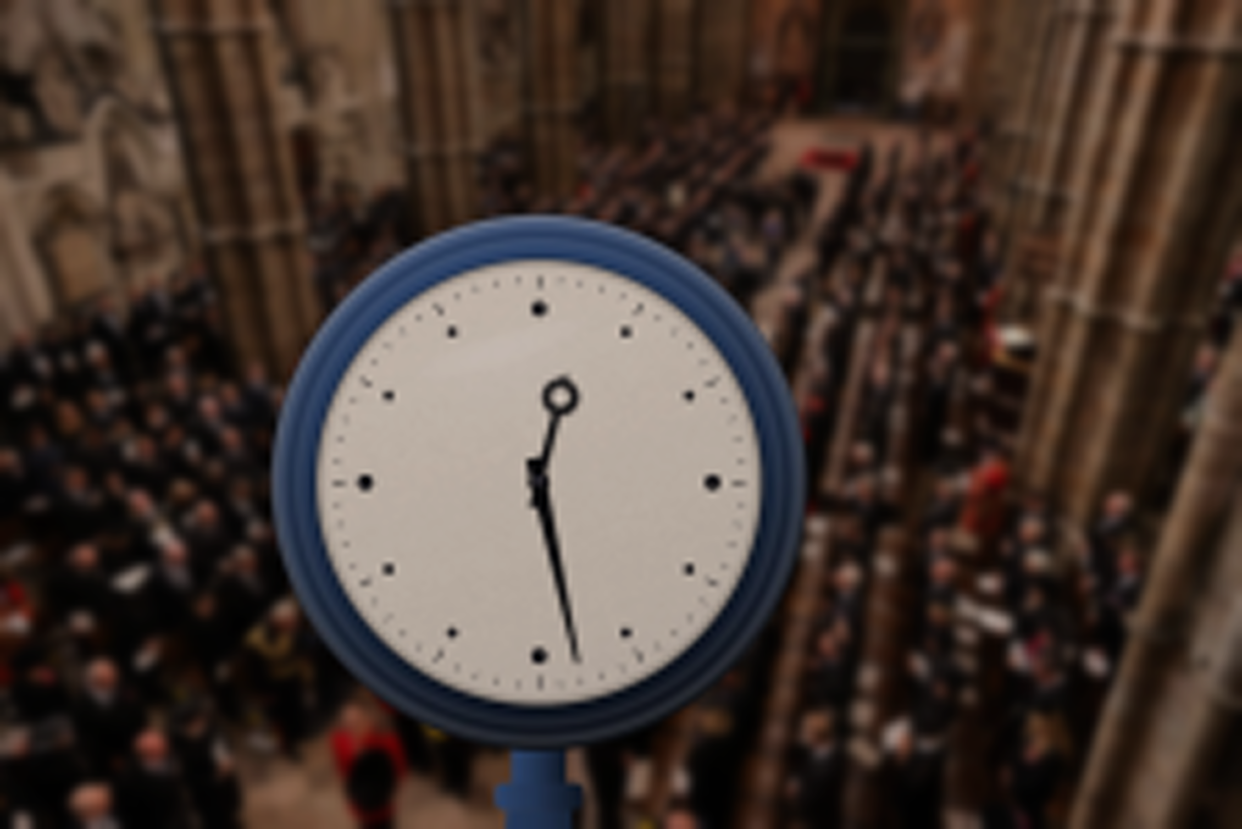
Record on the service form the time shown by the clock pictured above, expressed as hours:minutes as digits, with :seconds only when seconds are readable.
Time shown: 12:28
